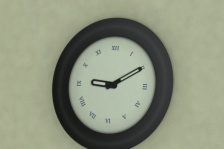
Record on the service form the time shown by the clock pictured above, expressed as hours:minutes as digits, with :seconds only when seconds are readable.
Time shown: 9:10
